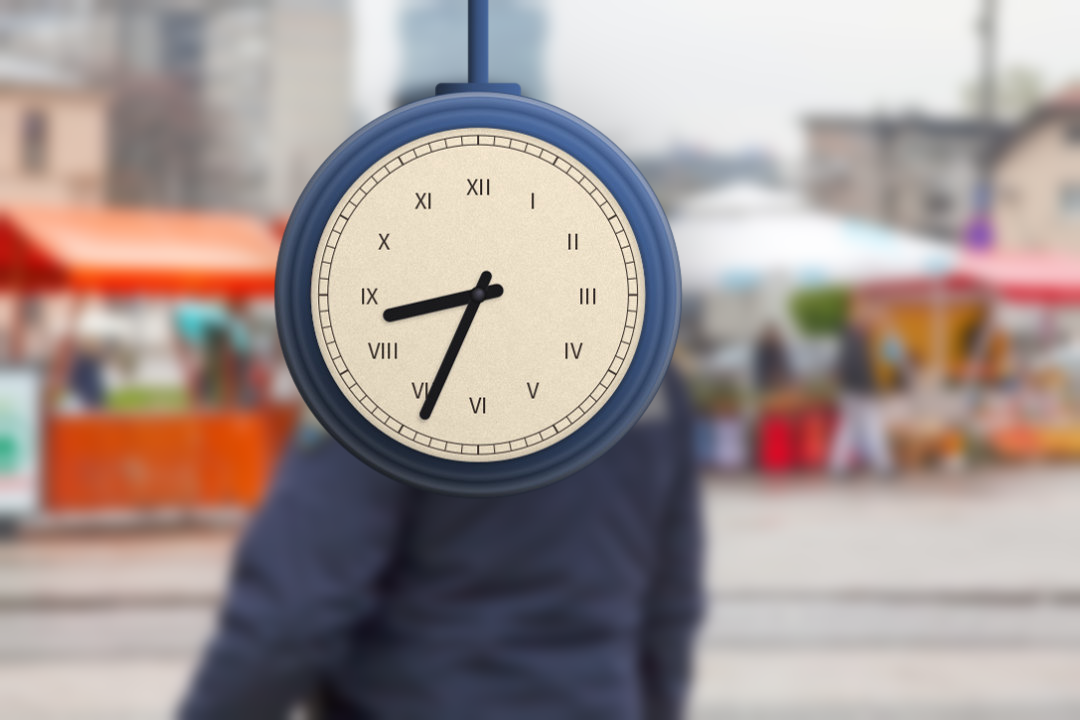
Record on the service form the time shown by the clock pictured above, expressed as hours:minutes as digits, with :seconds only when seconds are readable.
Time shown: 8:34
